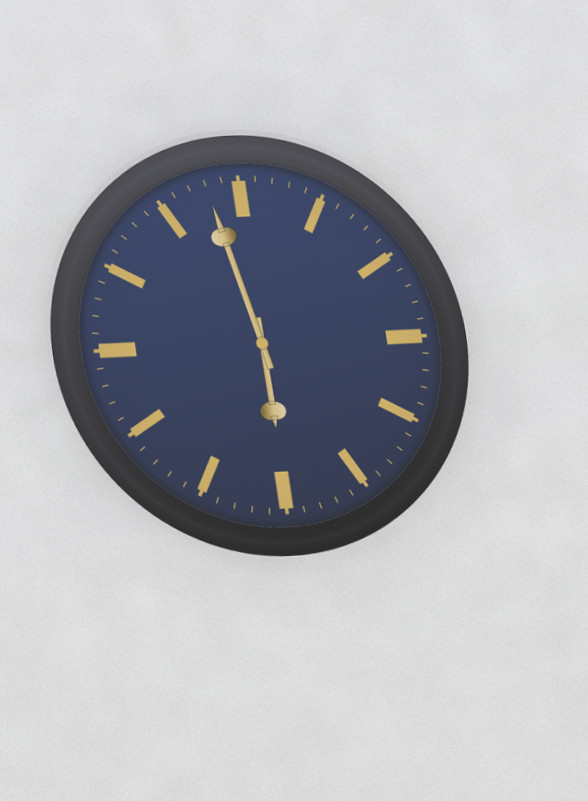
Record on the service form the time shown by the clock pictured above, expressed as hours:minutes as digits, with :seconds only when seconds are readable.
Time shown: 5:58
